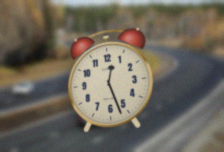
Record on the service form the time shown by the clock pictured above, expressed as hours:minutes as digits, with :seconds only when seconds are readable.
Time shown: 12:27
